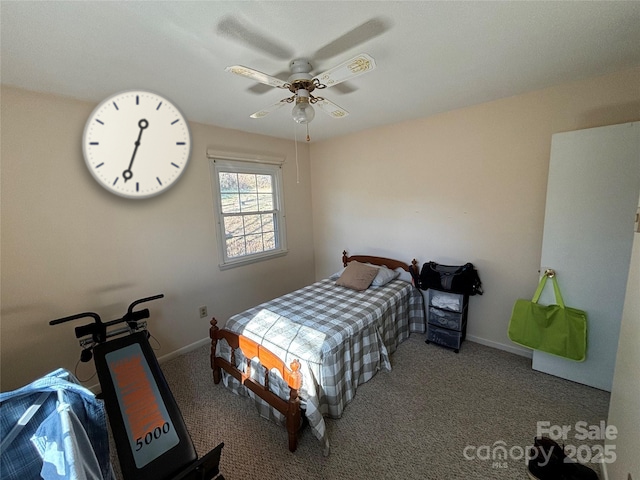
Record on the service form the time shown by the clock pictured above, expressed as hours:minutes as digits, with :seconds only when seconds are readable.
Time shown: 12:33
